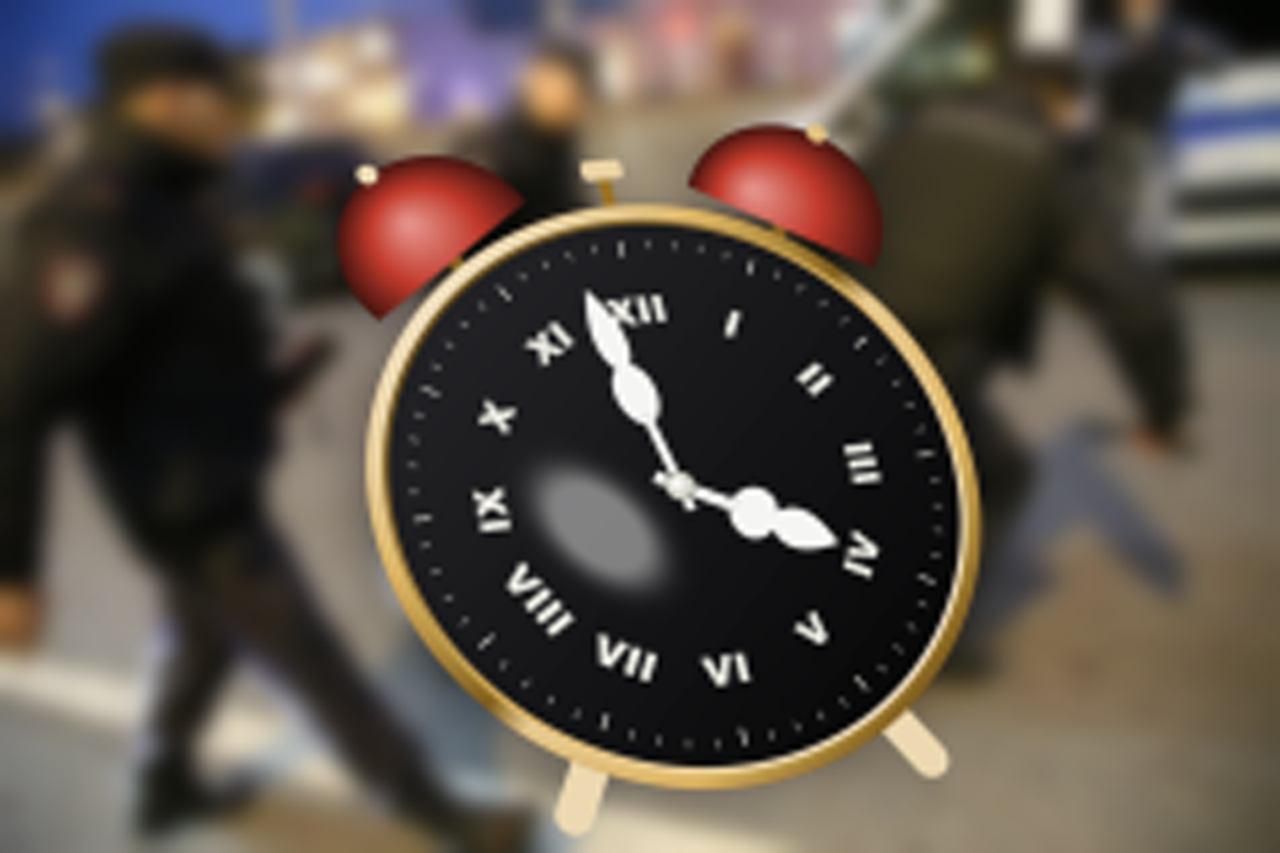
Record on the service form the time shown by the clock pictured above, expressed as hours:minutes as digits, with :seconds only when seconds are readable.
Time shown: 3:58
